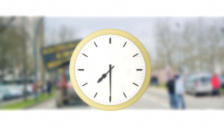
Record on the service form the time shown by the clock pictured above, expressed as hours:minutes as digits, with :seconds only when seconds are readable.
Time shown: 7:30
